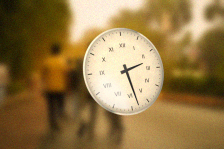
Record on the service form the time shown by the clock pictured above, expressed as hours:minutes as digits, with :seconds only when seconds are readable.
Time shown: 2:28
